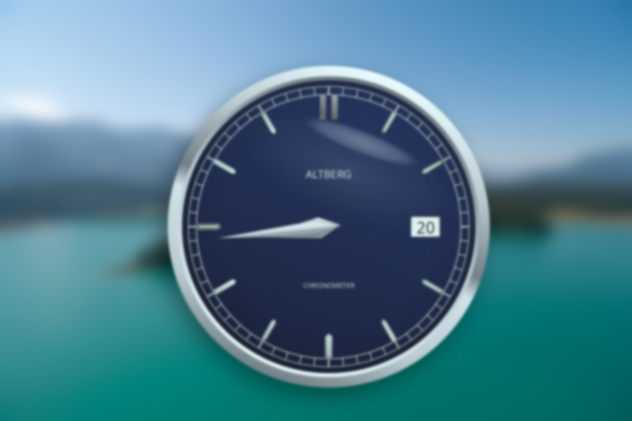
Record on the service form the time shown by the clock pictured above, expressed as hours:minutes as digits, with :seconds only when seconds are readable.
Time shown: 8:44
